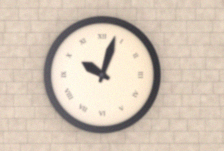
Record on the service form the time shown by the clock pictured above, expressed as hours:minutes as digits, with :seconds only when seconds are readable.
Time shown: 10:03
